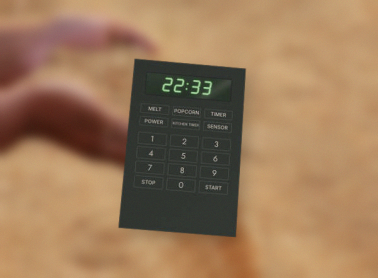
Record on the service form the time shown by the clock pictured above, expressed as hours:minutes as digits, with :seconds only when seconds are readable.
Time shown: 22:33
